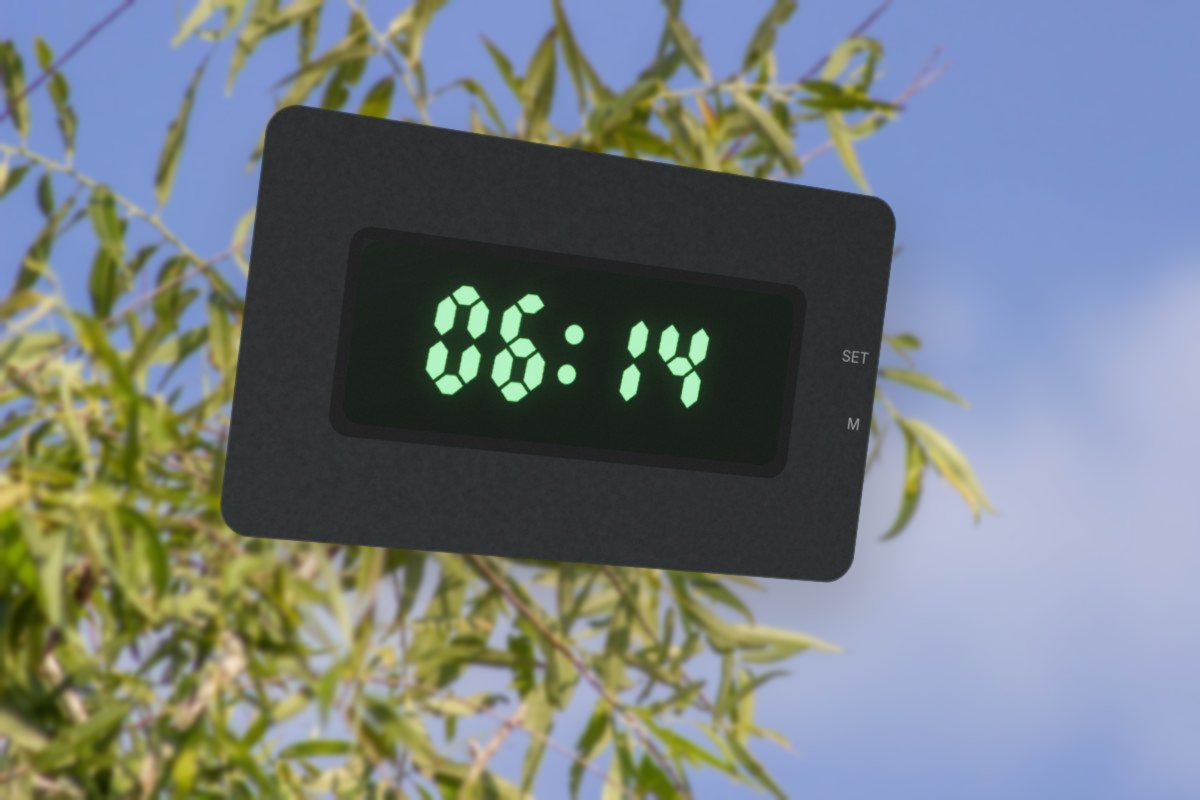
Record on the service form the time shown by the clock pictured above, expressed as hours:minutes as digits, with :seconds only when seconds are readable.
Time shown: 6:14
